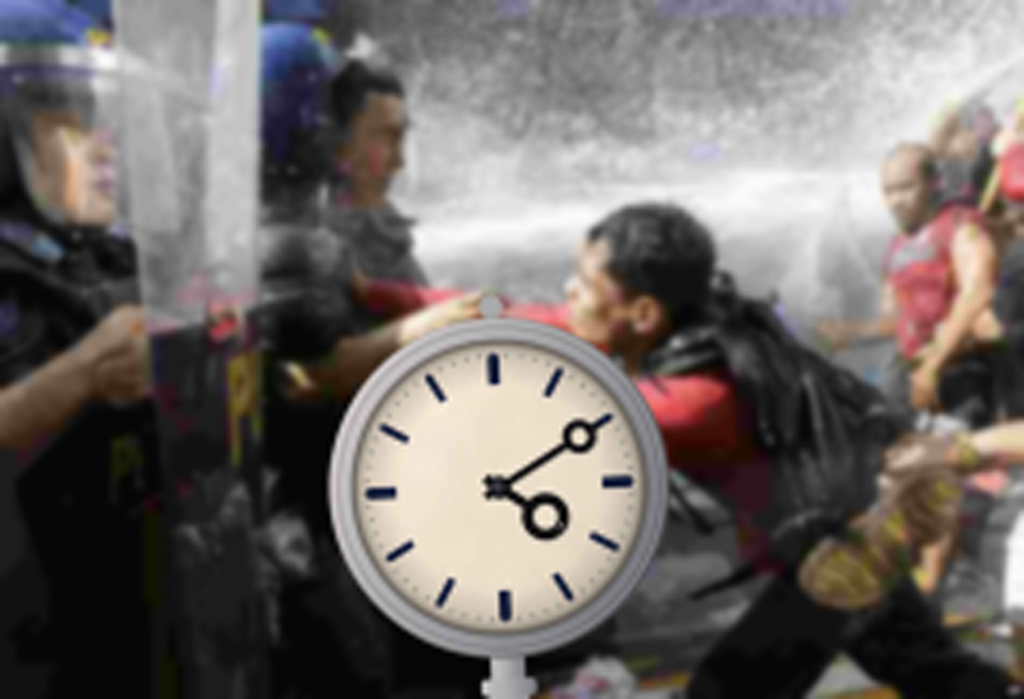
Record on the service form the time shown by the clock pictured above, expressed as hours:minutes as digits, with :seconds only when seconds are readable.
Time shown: 4:10
